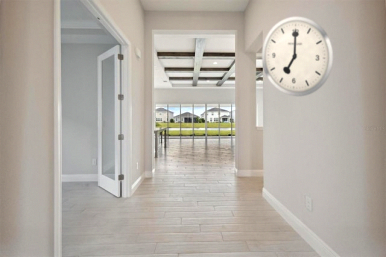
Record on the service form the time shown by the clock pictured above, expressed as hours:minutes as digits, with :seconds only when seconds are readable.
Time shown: 7:00
